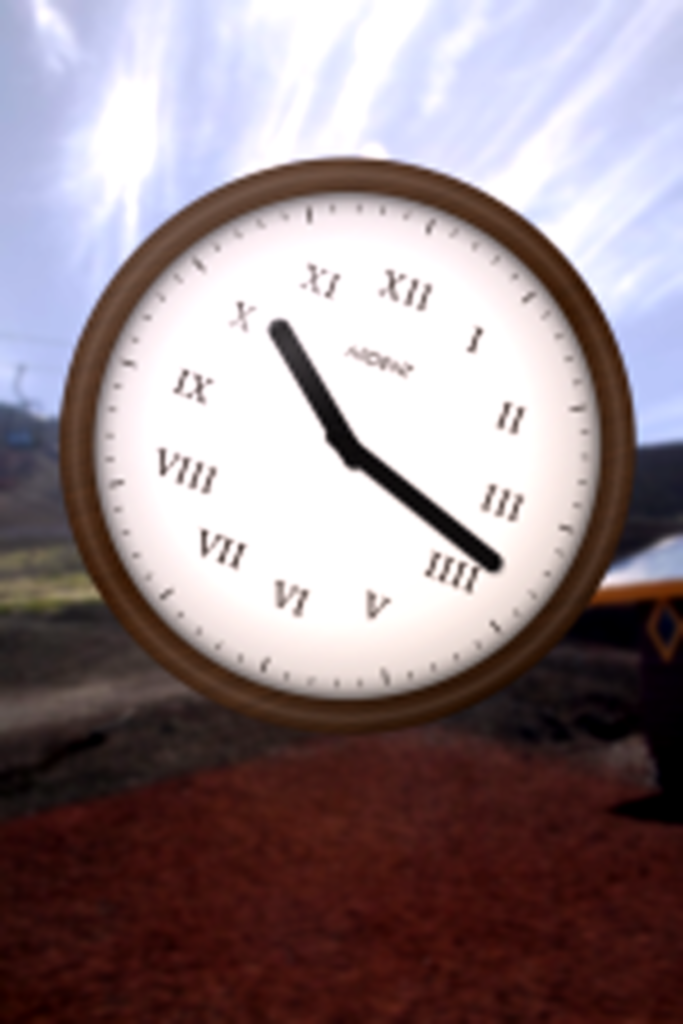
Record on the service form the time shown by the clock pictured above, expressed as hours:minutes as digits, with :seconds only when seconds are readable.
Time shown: 10:18
